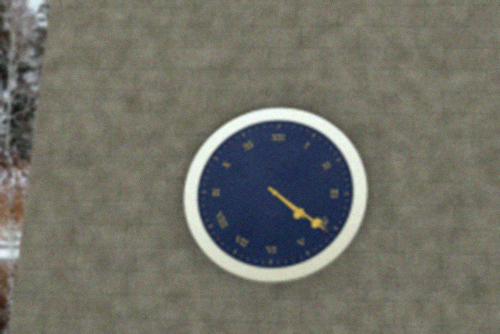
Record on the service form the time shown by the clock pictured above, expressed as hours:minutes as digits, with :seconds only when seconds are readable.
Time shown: 4:21
